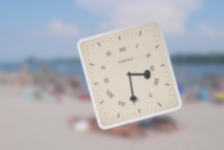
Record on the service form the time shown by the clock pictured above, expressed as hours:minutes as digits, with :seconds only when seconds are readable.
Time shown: 3:31
